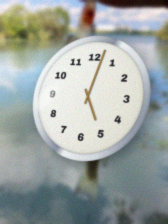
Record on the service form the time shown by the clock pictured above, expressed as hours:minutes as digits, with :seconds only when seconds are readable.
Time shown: 5:02
